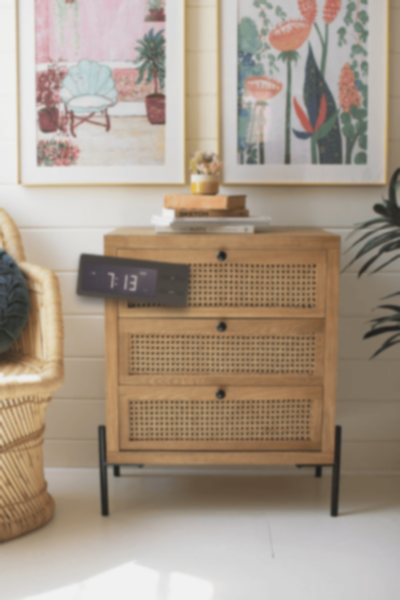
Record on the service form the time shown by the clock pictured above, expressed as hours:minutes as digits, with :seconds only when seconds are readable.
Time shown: 7:13
